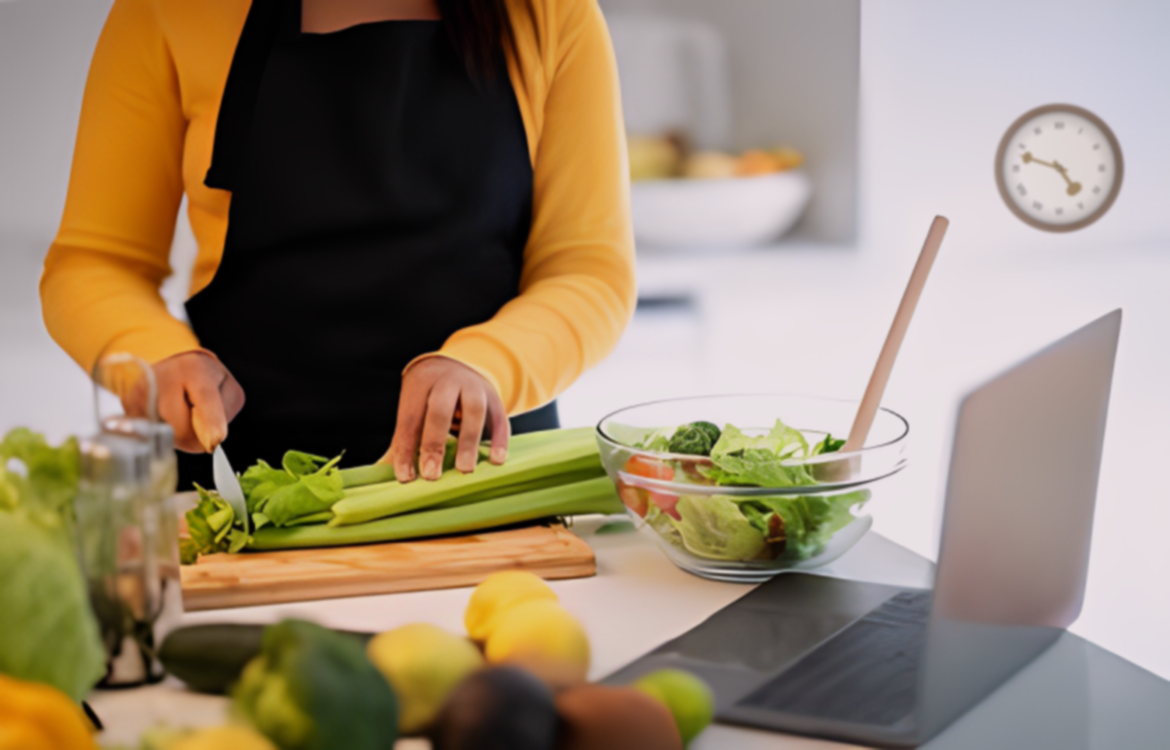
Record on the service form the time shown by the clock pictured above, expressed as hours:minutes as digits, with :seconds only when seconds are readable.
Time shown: 4:48
